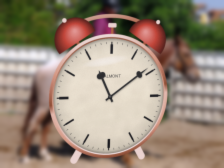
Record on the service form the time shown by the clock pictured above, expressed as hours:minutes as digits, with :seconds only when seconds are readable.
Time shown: 11:09
